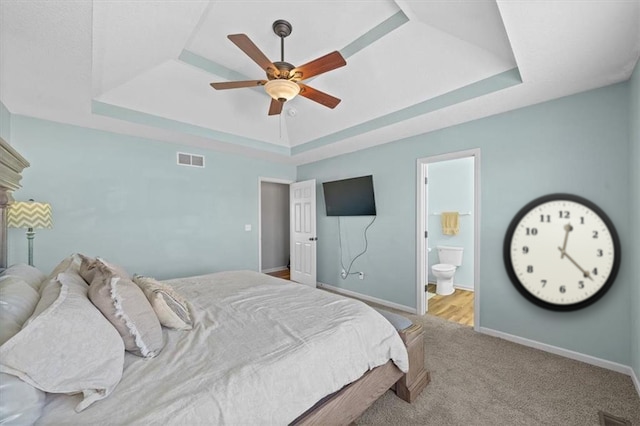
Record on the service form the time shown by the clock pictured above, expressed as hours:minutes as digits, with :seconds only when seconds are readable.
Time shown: 12:22
